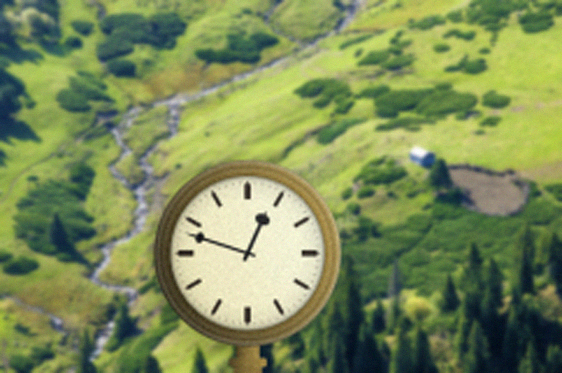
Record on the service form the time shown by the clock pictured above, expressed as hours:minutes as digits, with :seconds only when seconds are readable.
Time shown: 12:48
